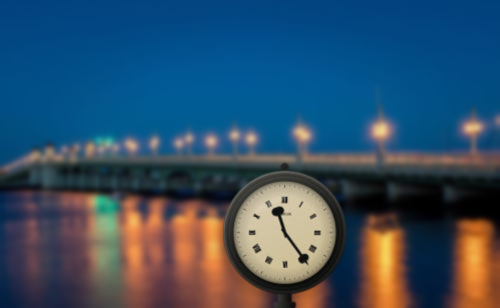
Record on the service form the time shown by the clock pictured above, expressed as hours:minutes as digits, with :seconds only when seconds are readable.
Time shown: 11:24
